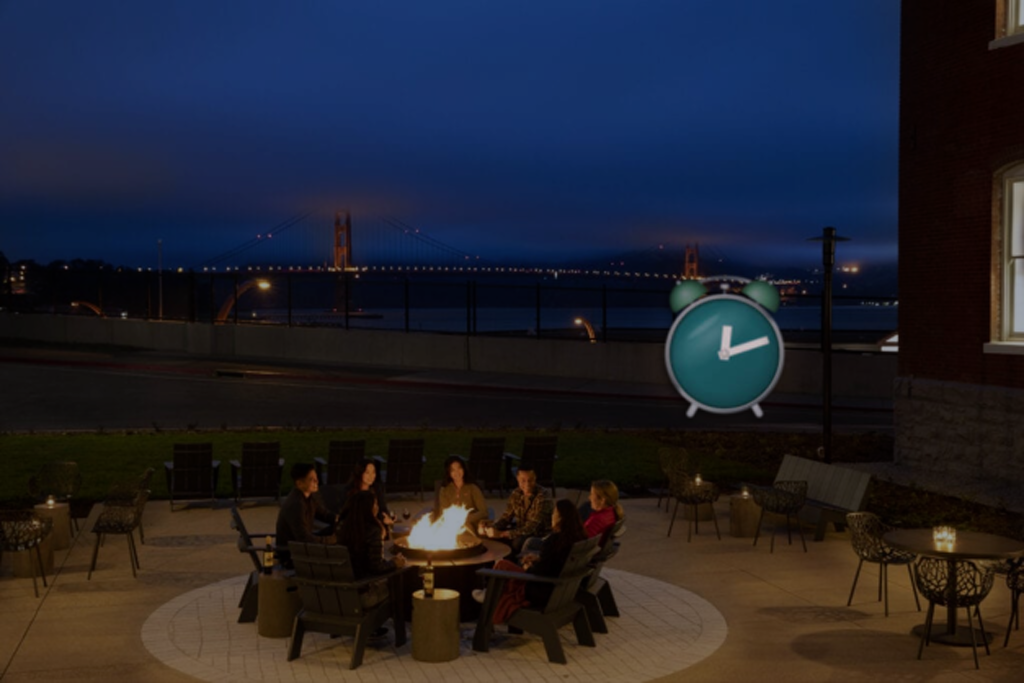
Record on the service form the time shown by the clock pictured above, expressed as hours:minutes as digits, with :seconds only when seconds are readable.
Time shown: 12:12
